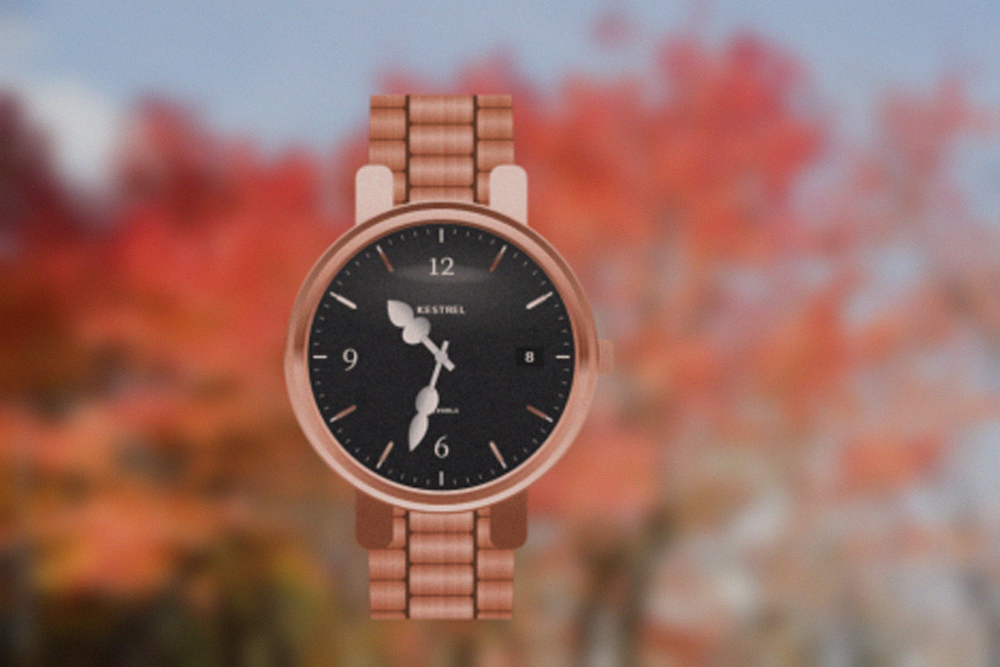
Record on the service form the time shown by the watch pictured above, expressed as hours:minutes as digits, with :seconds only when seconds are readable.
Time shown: 10:33
